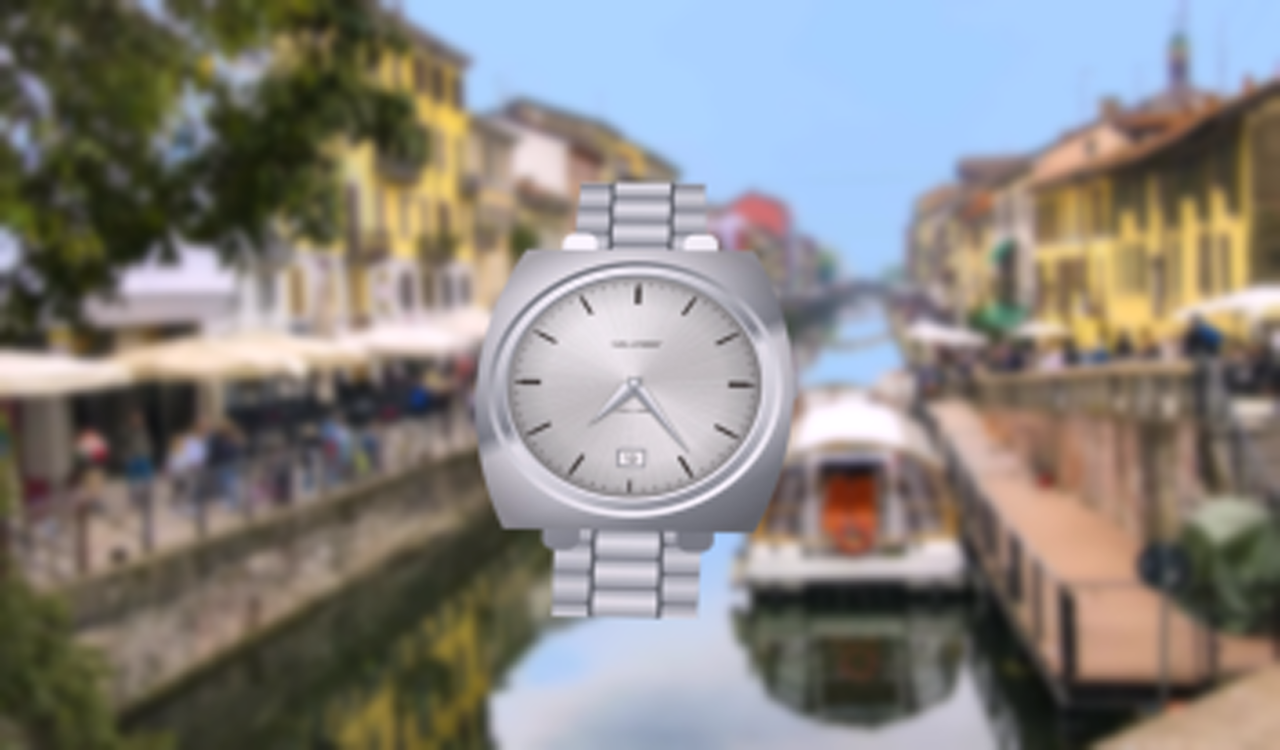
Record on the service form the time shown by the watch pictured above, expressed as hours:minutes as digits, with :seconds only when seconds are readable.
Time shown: 7:24
